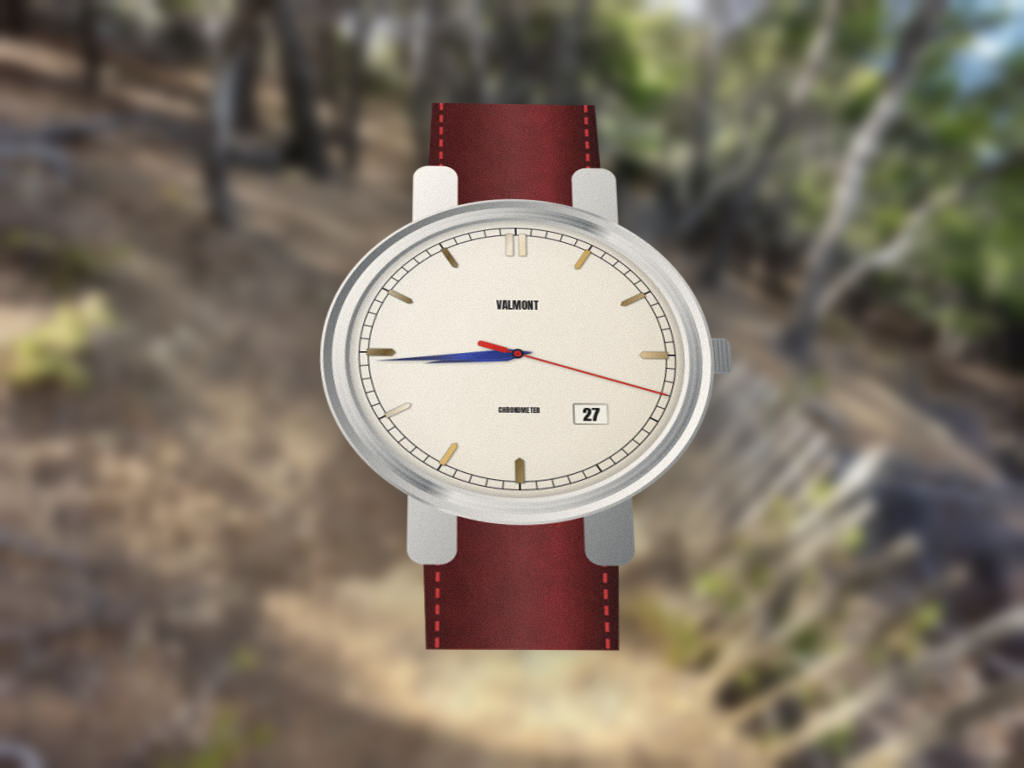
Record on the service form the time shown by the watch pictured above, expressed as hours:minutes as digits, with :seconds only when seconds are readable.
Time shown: 8:44:18
